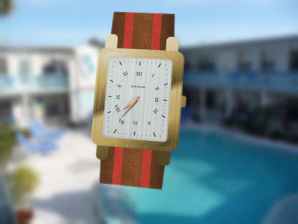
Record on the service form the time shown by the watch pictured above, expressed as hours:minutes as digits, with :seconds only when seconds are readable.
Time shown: 7:36
